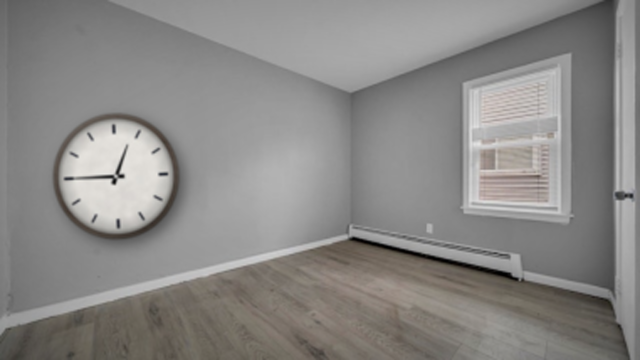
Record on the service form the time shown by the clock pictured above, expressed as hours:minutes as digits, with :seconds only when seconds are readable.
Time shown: 12:45
